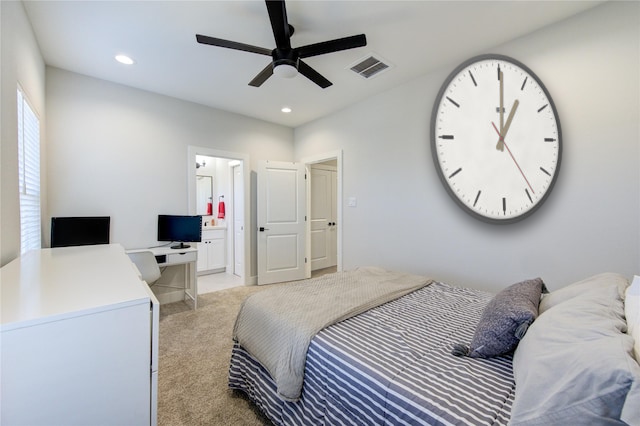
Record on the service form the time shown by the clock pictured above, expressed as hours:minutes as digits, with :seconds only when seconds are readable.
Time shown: 1:00:24
